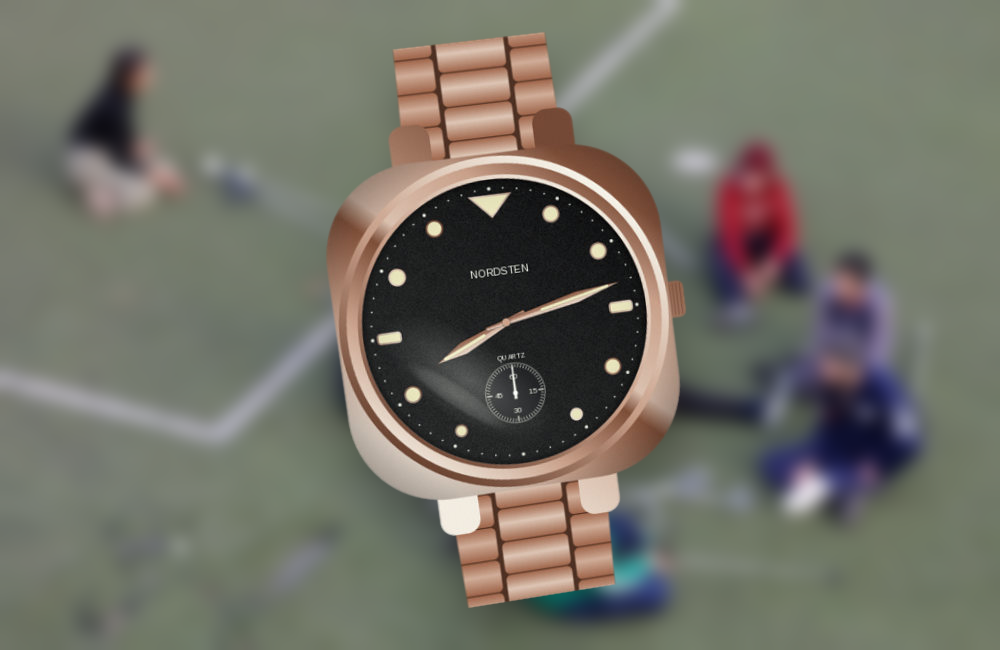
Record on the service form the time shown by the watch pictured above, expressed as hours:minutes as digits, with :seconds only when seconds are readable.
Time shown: 8:13
